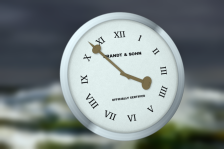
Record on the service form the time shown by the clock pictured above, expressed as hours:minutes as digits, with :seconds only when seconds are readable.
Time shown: 3:53
